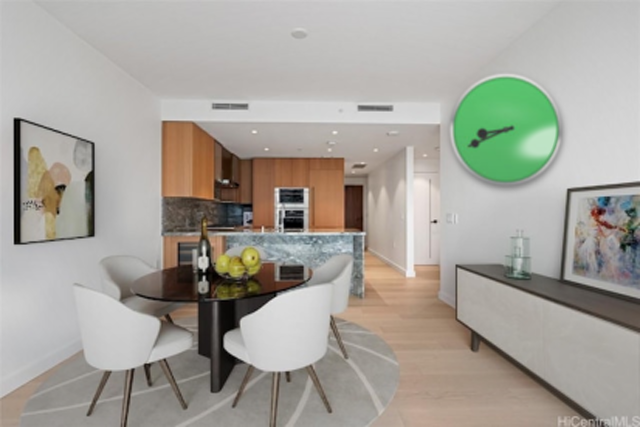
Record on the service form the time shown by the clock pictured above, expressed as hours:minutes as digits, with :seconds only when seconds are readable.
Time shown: 8:41
